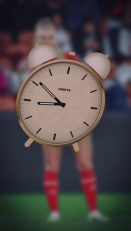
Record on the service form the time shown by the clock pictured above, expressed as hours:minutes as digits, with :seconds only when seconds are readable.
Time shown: 8:51
